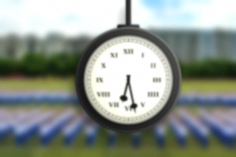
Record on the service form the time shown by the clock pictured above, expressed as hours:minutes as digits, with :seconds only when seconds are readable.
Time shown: 6:28
